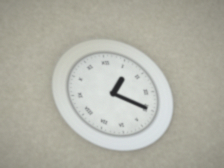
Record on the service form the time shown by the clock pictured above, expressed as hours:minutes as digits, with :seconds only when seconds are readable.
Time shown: 1:20
